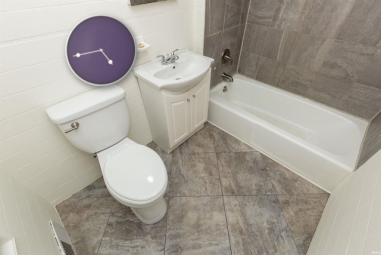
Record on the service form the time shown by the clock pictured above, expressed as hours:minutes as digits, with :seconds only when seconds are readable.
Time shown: 4:43
